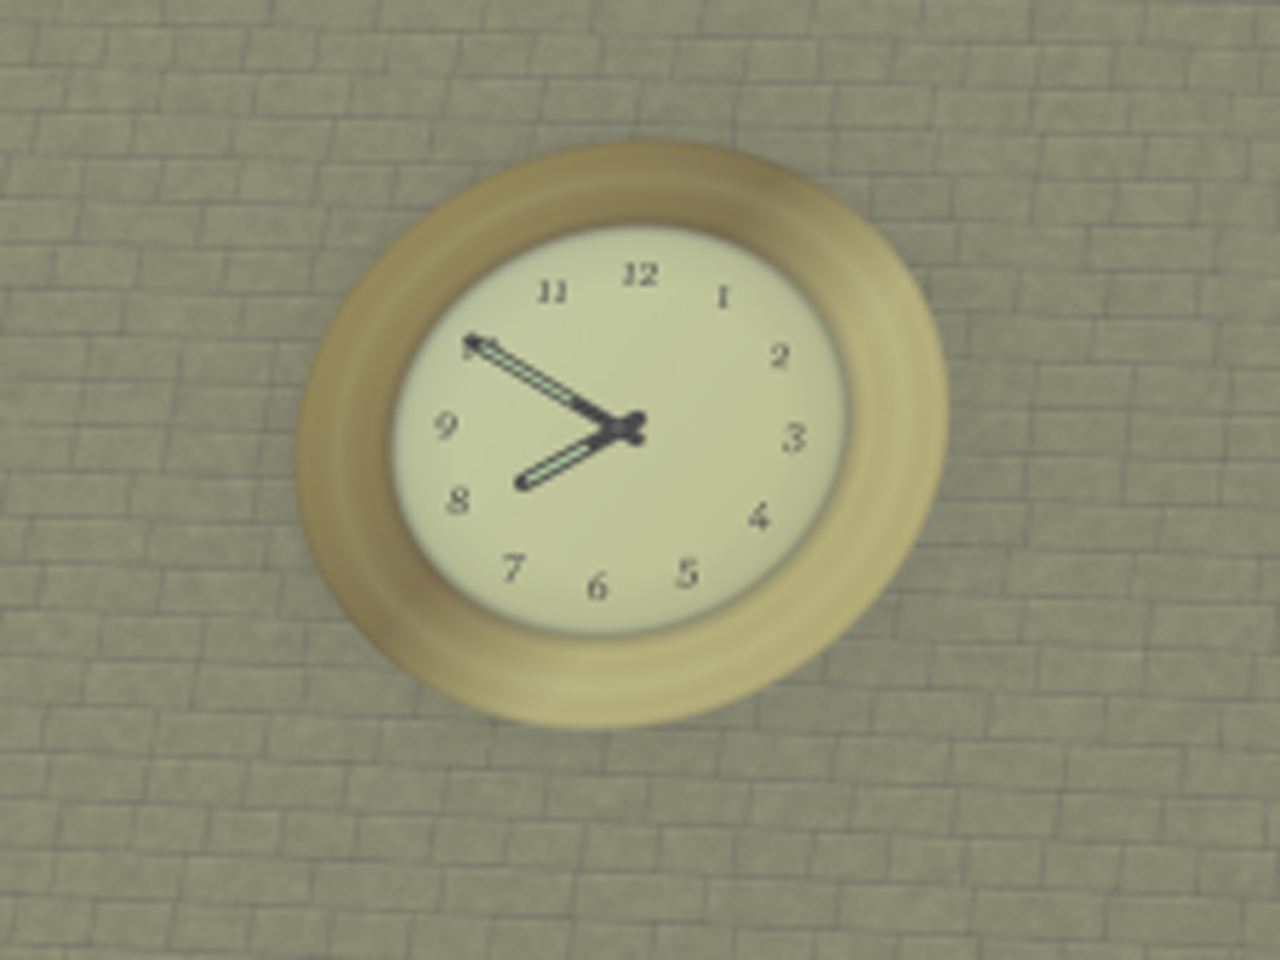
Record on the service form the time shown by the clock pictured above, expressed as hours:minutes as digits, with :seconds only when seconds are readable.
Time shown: 7:50
